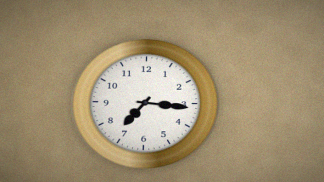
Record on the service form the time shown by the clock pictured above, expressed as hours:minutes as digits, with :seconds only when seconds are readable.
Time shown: 7:16
